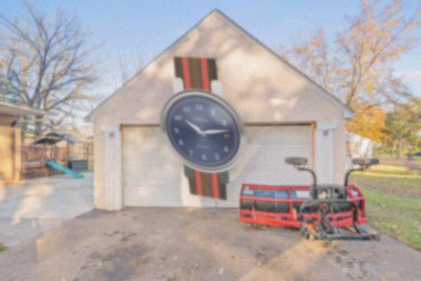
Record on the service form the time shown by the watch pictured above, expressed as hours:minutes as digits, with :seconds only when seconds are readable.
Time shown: 10:13
